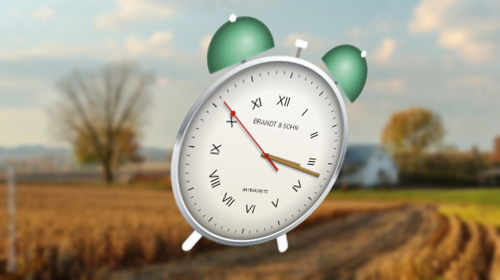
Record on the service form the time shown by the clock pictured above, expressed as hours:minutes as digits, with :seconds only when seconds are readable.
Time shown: 3:16:51
